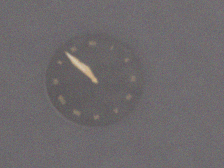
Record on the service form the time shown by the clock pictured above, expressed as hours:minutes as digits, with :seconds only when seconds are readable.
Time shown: 10:53
